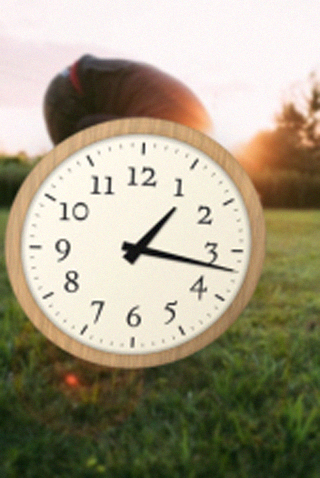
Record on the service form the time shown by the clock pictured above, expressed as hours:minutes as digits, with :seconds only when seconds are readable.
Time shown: 1:17
